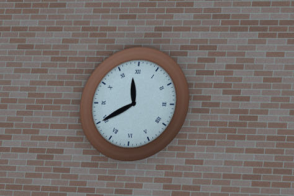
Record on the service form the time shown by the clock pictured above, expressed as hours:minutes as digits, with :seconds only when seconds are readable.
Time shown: 11:40
